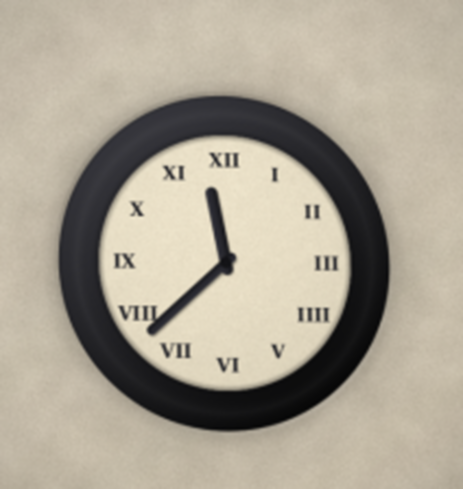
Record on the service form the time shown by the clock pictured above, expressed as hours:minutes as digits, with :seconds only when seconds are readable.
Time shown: 11:38
